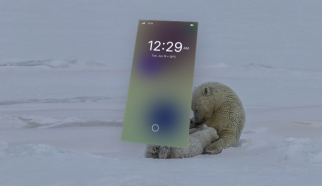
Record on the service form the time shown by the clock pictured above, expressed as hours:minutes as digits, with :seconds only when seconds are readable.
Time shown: 12:29
